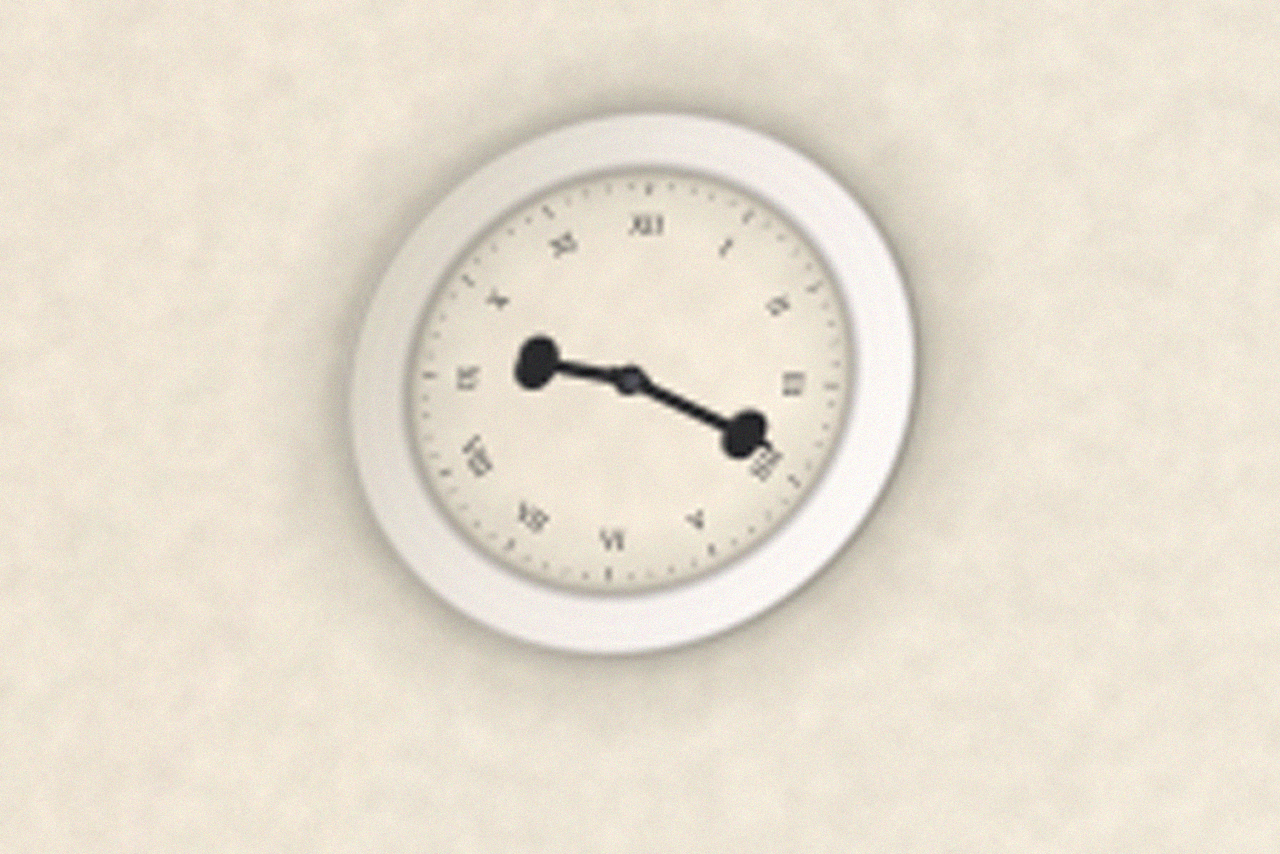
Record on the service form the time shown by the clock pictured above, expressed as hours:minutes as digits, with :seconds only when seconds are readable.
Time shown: 9:19
